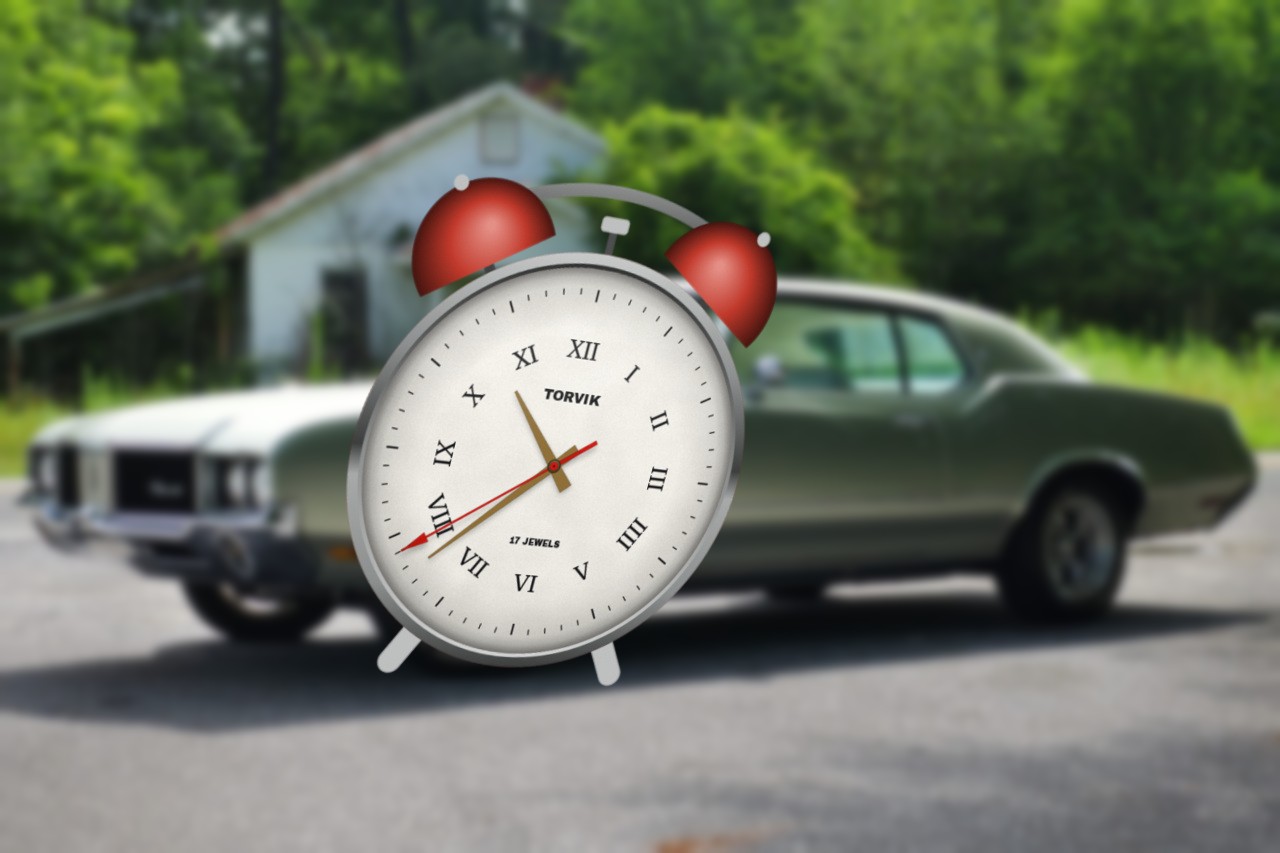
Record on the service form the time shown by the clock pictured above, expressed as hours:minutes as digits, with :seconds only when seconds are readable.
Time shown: 10:37:39
